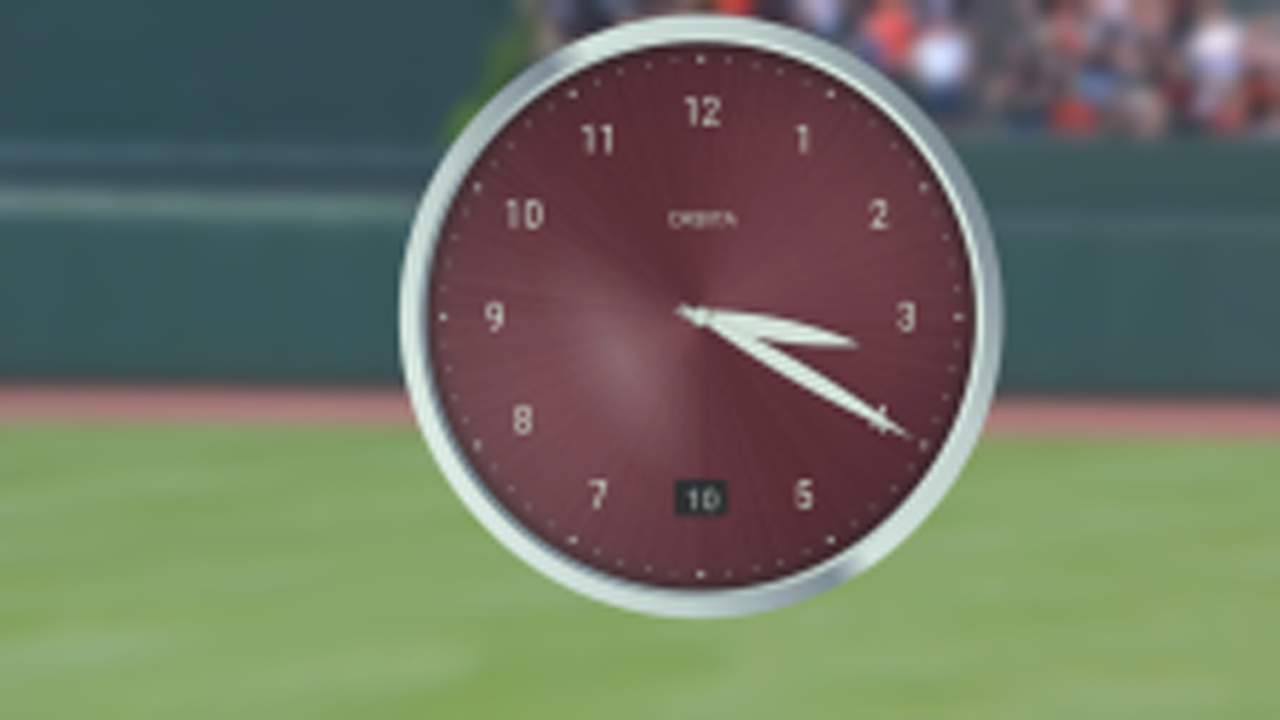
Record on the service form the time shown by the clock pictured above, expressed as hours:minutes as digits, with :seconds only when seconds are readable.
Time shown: 3:20
